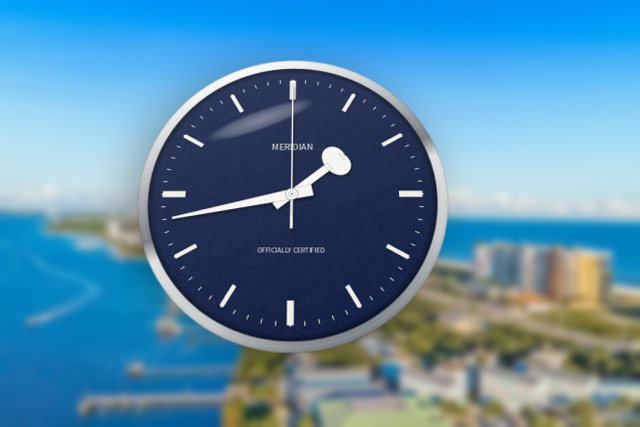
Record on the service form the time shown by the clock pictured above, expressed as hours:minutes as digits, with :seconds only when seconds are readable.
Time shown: 1:43:00
